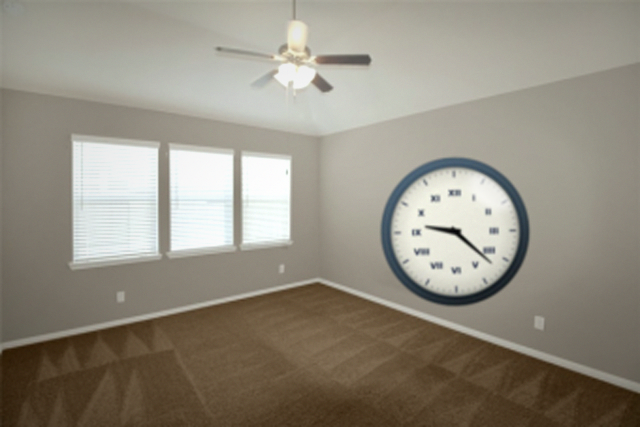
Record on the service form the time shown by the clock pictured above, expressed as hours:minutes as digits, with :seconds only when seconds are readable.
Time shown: 9:22
